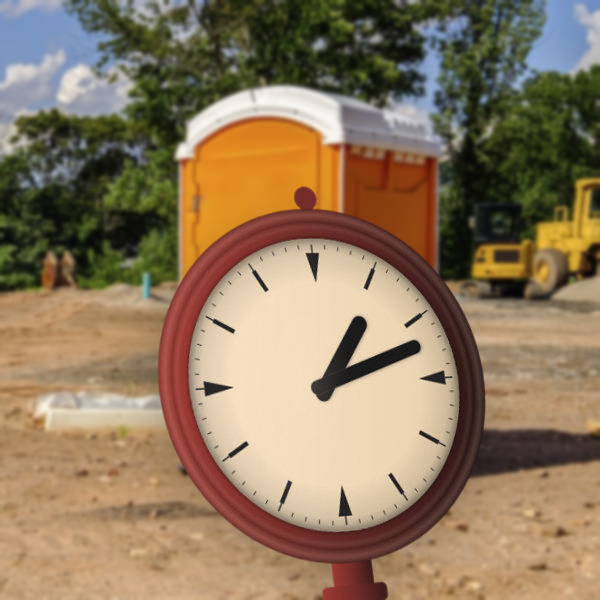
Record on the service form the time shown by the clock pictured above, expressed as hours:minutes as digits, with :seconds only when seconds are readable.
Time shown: 1:12
